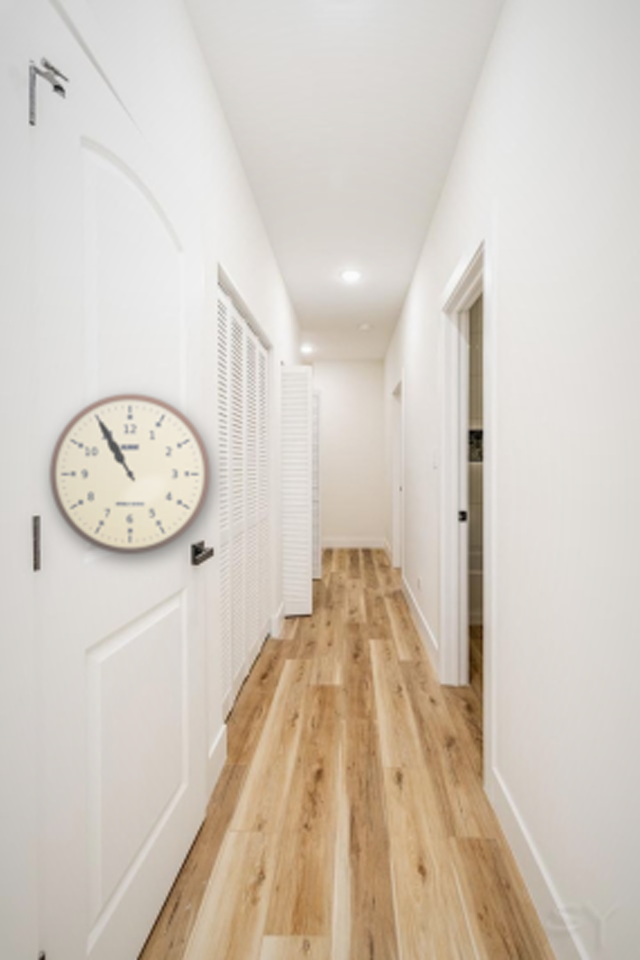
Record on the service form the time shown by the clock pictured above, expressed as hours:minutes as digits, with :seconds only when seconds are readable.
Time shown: 10:55
